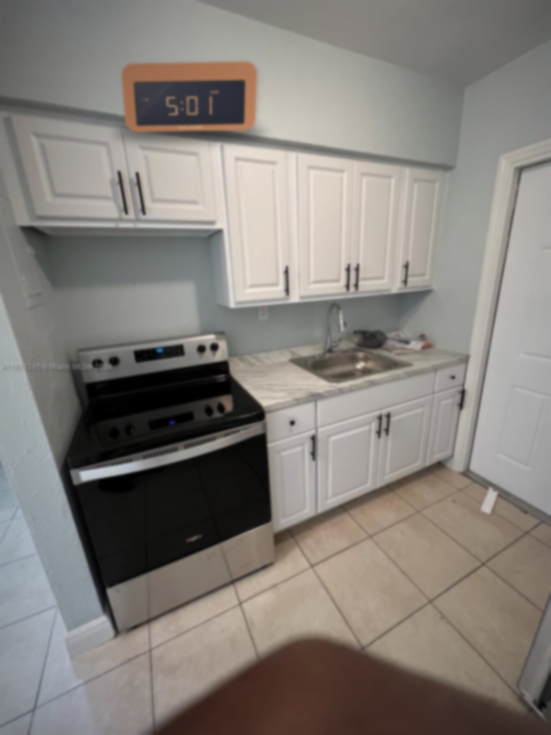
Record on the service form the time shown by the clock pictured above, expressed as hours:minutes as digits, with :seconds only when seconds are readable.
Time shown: 5:01
